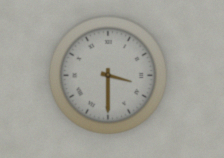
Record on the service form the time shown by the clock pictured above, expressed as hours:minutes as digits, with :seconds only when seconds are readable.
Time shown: 3:30
